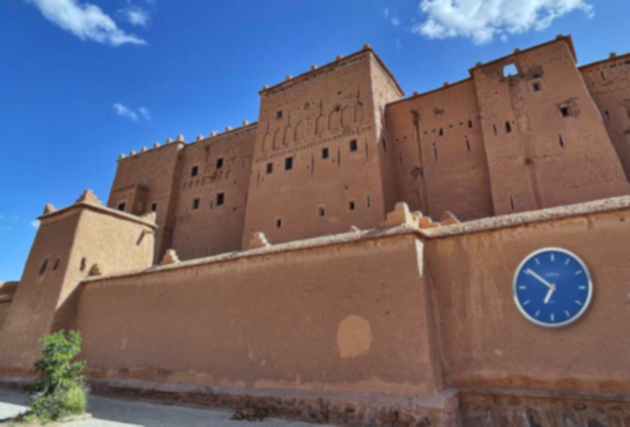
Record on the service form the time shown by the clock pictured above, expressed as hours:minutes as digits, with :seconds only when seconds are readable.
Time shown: 6:51
